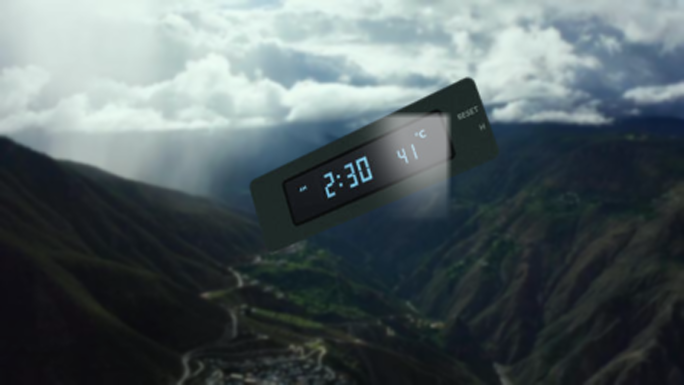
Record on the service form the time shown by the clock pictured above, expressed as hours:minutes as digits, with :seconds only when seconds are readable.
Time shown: 2:30
